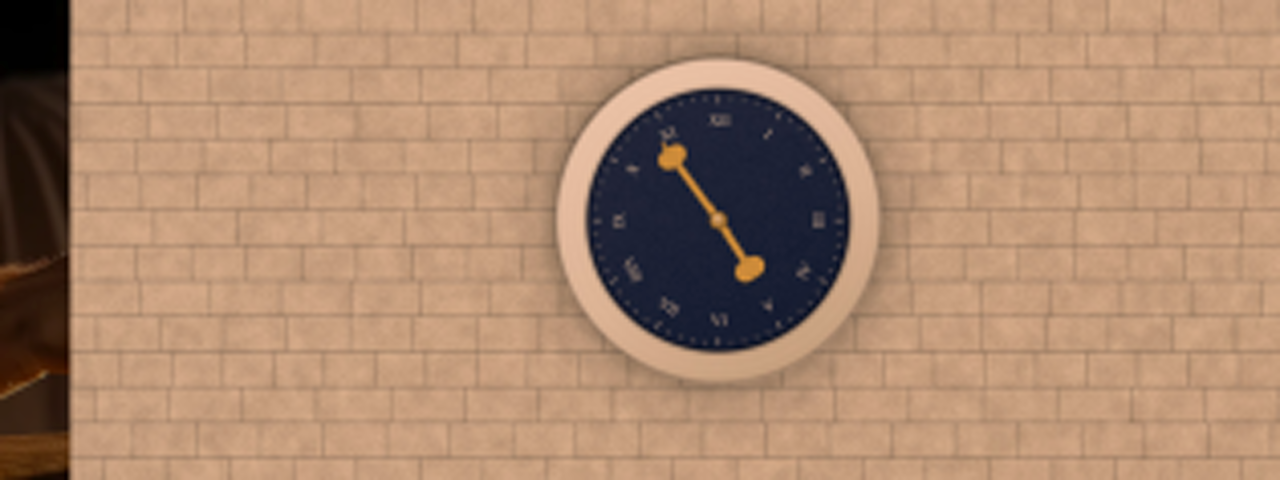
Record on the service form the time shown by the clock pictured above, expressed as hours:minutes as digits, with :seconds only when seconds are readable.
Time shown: 4:54
